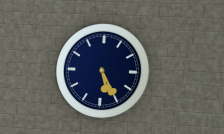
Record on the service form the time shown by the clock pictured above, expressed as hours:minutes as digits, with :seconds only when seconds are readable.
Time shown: 5:25
